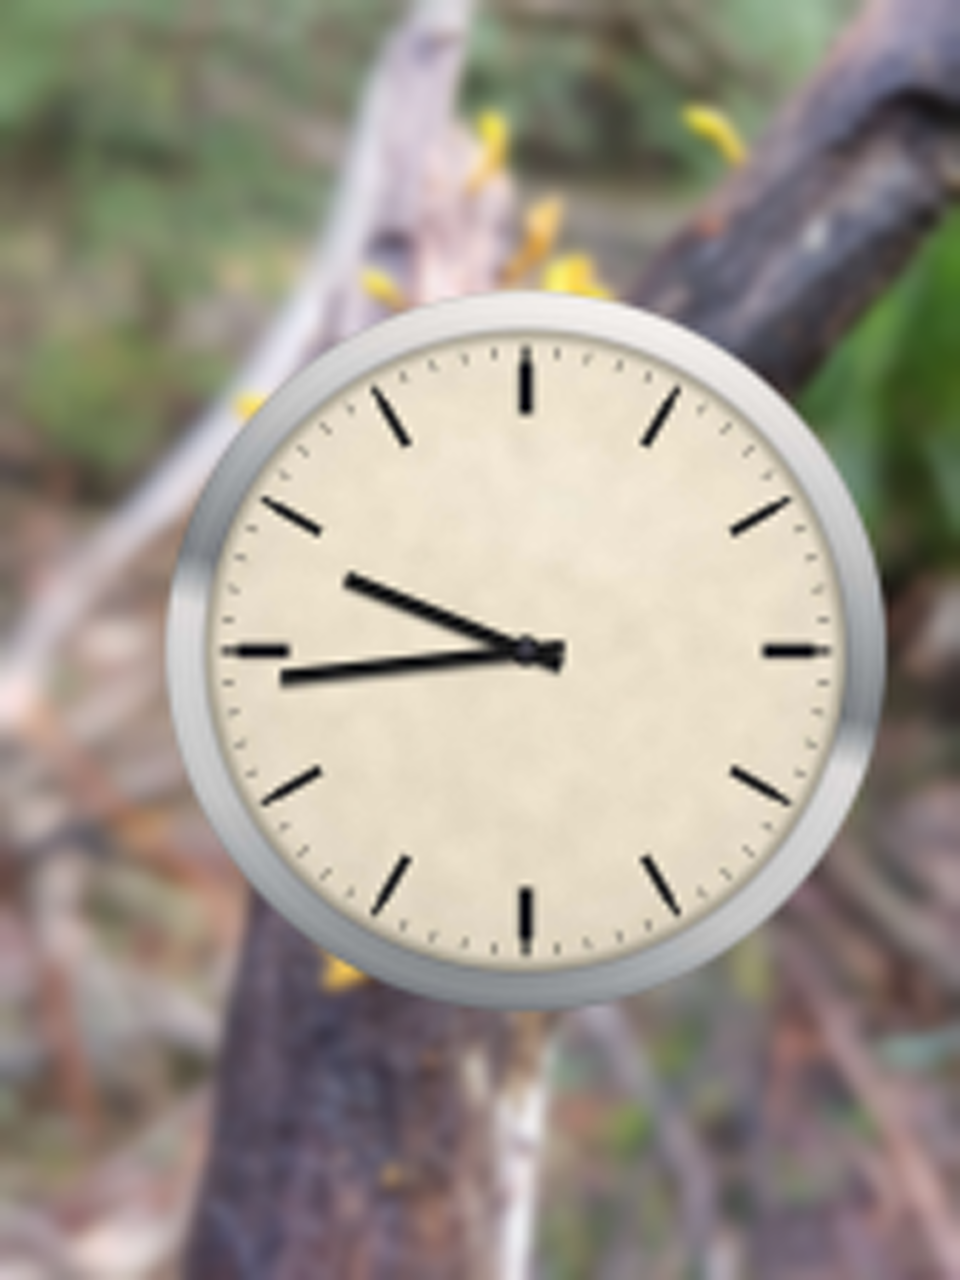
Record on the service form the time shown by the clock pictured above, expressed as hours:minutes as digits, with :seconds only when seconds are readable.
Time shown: 9:44
